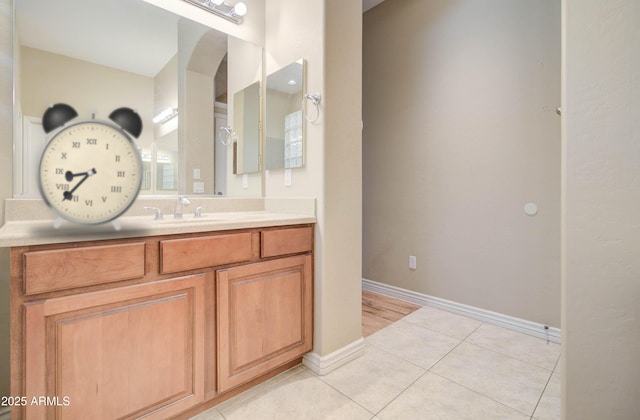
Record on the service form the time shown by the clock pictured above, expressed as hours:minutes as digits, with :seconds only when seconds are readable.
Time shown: 8:37
